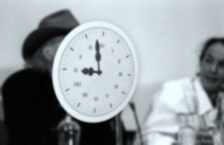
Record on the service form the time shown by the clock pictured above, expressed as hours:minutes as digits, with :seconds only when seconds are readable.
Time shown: 8:58
